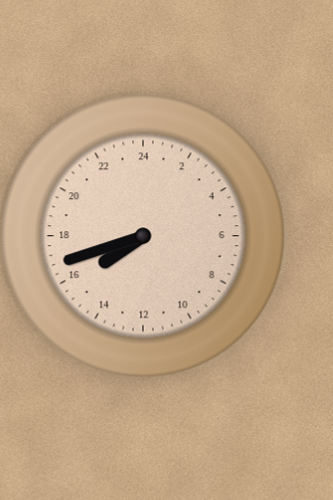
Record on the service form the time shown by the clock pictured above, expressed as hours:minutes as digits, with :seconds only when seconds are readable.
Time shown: 15:42
